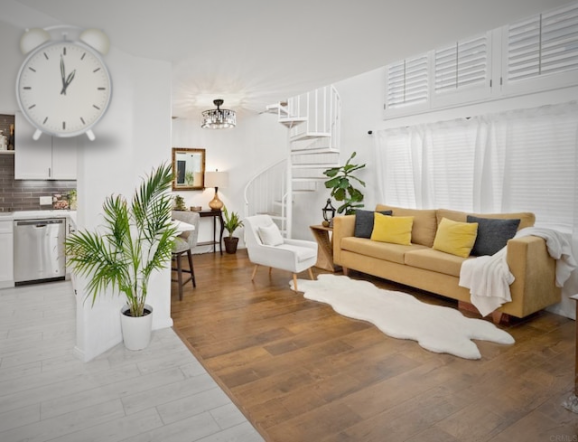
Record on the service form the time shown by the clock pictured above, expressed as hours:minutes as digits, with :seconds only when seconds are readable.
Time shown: 12:59
